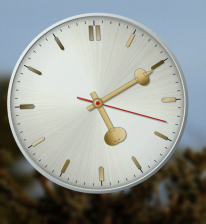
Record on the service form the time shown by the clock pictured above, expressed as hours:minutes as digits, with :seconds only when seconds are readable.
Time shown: 5:10:18
